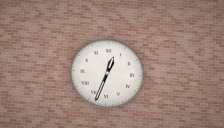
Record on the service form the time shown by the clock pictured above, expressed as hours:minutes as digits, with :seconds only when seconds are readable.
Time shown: 12:33
